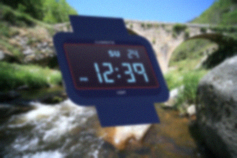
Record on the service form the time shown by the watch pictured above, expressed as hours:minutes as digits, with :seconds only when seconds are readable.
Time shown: 12:39
